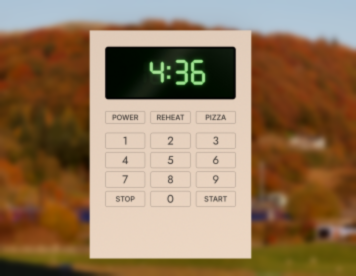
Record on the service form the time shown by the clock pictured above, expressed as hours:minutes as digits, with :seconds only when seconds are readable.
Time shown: 4:36
